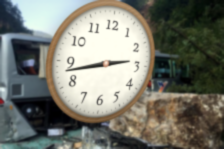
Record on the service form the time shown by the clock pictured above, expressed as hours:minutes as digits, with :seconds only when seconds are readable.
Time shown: 2:43
